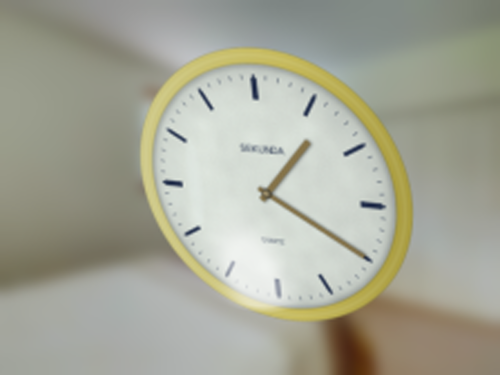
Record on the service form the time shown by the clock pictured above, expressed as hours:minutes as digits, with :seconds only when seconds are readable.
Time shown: 1:20
